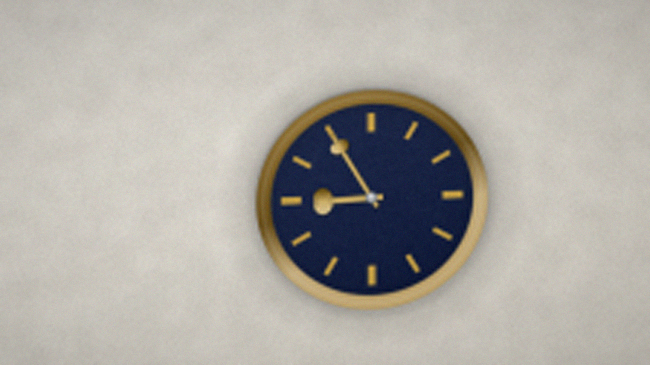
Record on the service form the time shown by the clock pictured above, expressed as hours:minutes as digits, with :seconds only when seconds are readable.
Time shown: 8:55
